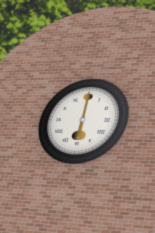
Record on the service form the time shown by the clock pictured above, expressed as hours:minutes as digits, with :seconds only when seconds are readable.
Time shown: 6:00
